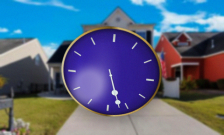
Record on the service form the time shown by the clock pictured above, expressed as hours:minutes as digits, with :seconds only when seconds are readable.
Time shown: 5:27
